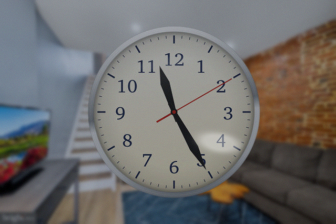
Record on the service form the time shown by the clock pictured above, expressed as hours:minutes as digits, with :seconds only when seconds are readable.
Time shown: 11:25:10
